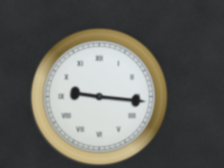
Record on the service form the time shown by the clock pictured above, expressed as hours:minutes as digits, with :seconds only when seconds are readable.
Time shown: 9:16
